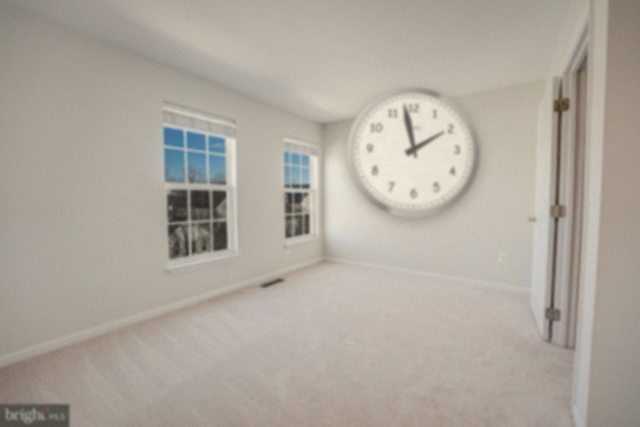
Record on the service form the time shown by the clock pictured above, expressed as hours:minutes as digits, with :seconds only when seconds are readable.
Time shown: 1:58
